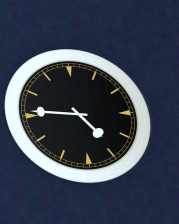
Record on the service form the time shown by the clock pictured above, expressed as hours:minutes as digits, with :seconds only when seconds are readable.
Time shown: 4:46
